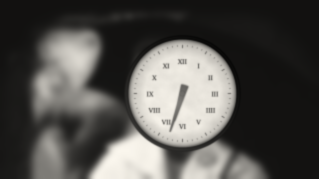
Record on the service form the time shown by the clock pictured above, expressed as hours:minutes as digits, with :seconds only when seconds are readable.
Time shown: 6:33
